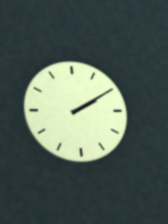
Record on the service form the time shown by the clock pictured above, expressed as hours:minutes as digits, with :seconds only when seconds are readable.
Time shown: 2:10
